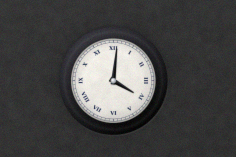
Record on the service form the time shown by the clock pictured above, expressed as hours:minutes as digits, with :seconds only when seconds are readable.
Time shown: 4:01
